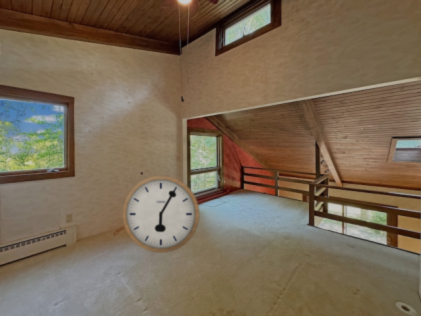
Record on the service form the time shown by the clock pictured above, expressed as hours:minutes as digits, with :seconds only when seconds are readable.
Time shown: 6:05
